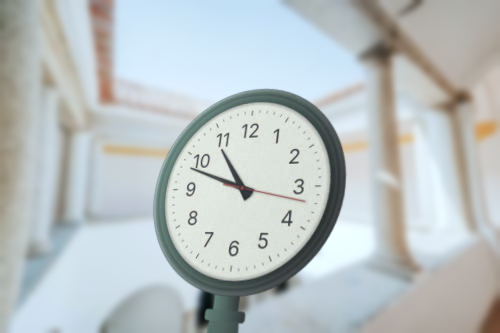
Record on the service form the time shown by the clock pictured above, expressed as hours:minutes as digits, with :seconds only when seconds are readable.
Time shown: 10:48:17
